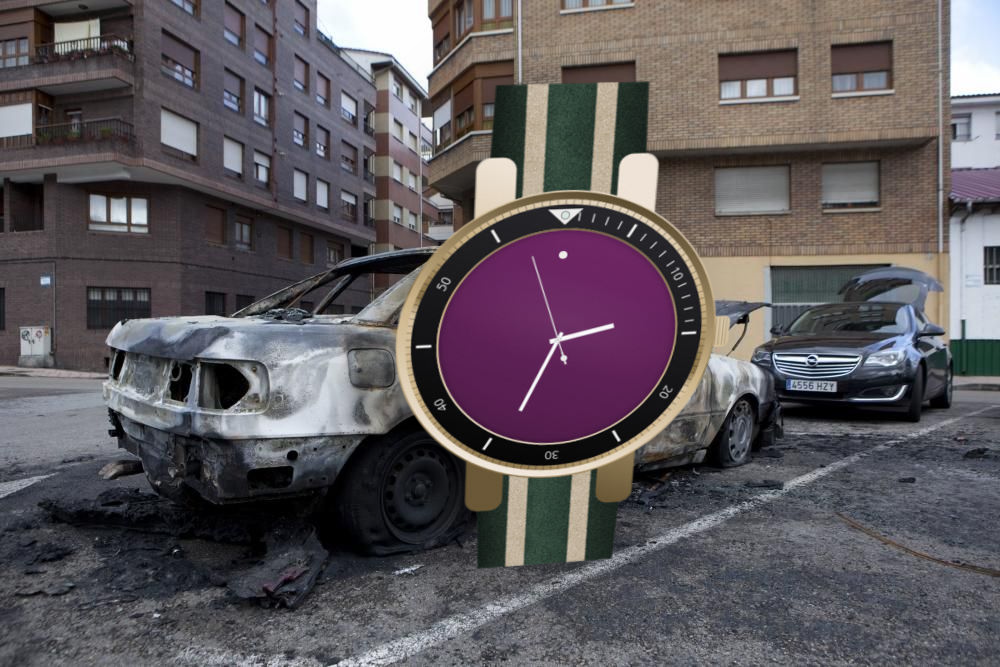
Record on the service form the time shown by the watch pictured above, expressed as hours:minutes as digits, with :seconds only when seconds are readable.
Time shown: 2:33:57
